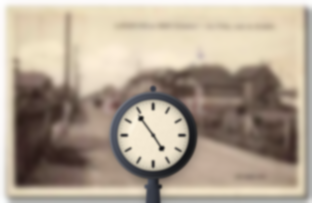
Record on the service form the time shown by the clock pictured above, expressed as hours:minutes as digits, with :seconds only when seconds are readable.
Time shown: 4:54
